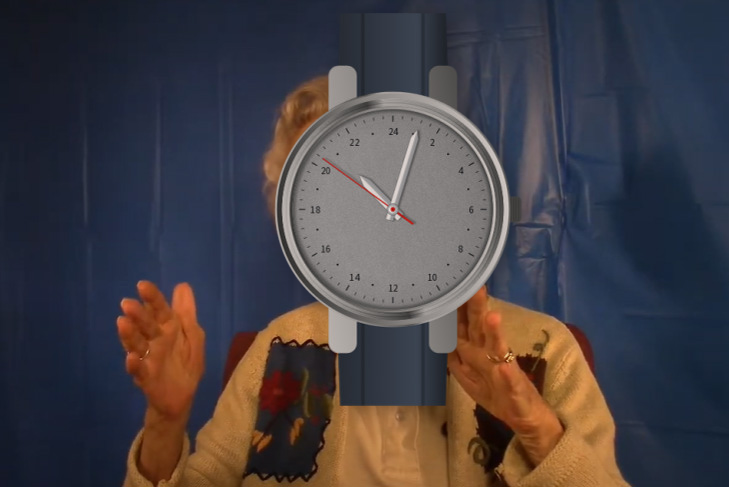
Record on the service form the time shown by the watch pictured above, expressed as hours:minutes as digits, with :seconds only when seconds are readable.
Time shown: 21:02:51
